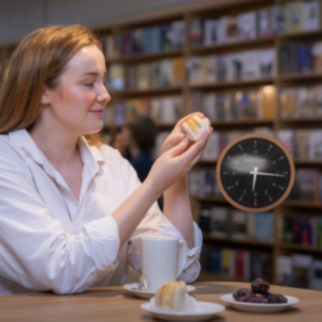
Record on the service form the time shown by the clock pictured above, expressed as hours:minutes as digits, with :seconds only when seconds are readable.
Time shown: 6:16
